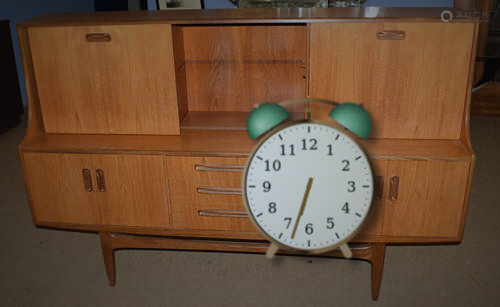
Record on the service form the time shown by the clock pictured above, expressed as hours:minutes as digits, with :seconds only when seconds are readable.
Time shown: 6:33
